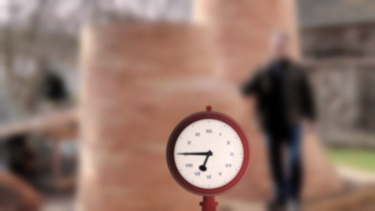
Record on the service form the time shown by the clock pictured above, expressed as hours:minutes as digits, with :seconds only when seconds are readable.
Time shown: 6:45
